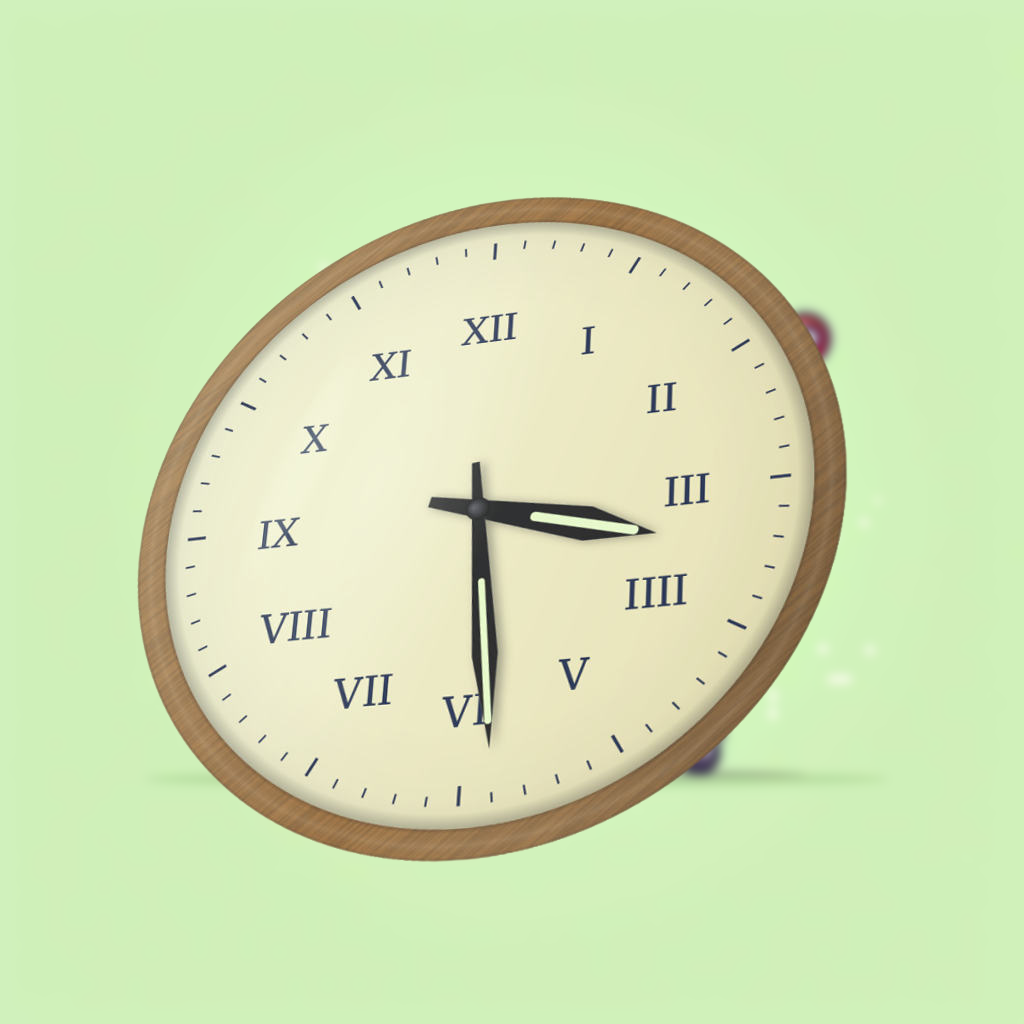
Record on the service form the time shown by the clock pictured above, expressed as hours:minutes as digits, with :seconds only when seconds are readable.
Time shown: 3:29
